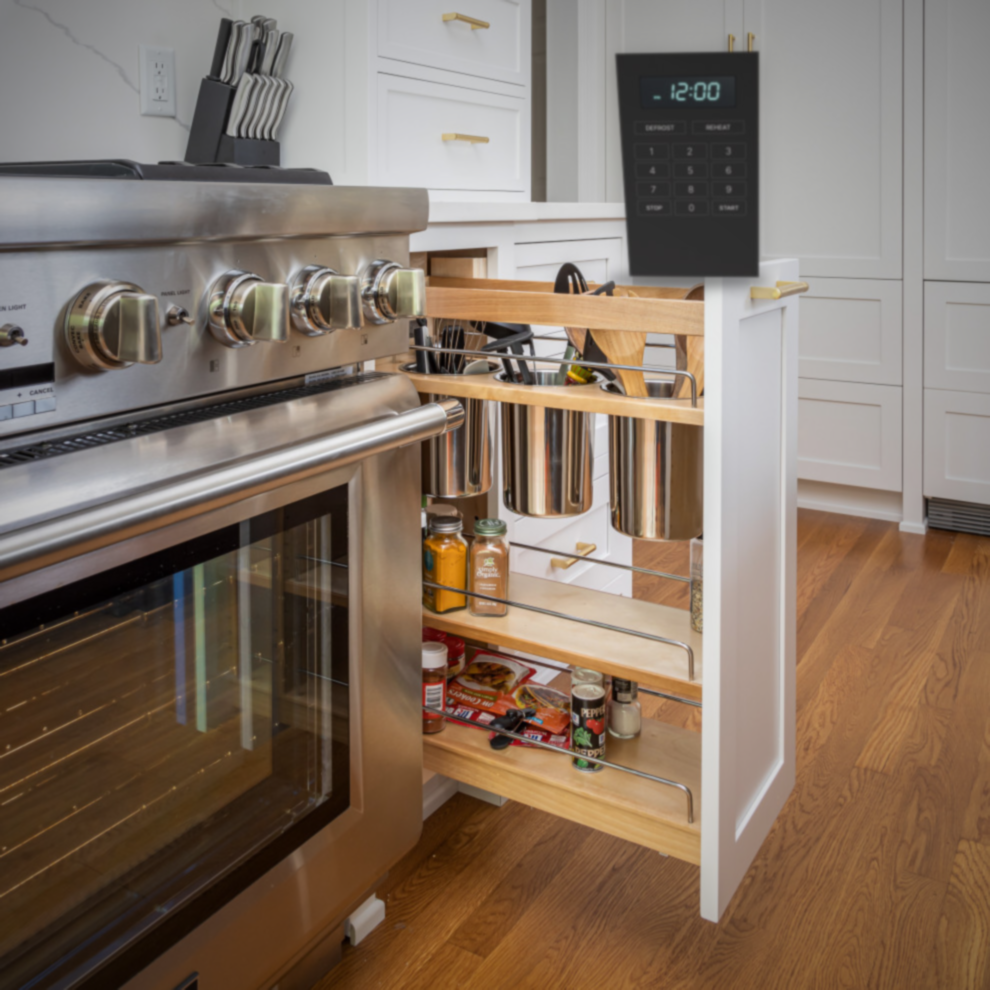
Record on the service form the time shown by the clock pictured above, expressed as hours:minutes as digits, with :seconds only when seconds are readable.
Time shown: 12:00
